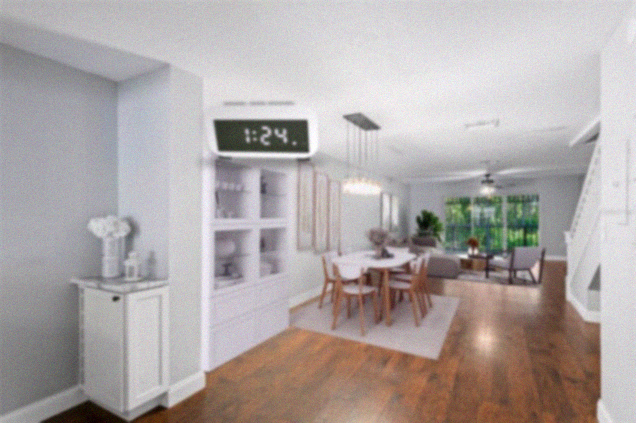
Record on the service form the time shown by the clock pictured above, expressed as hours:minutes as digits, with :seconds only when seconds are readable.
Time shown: 1:24
